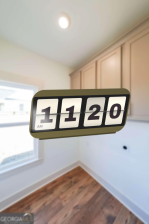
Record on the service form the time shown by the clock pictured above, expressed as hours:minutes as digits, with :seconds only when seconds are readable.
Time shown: 11:20
